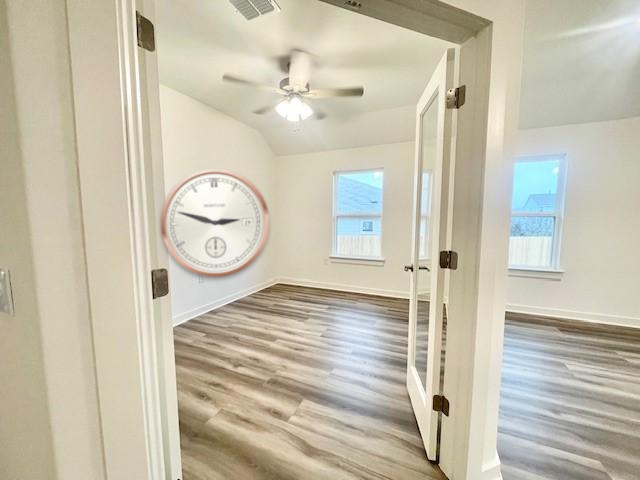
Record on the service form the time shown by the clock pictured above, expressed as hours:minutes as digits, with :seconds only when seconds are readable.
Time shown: 2:48
